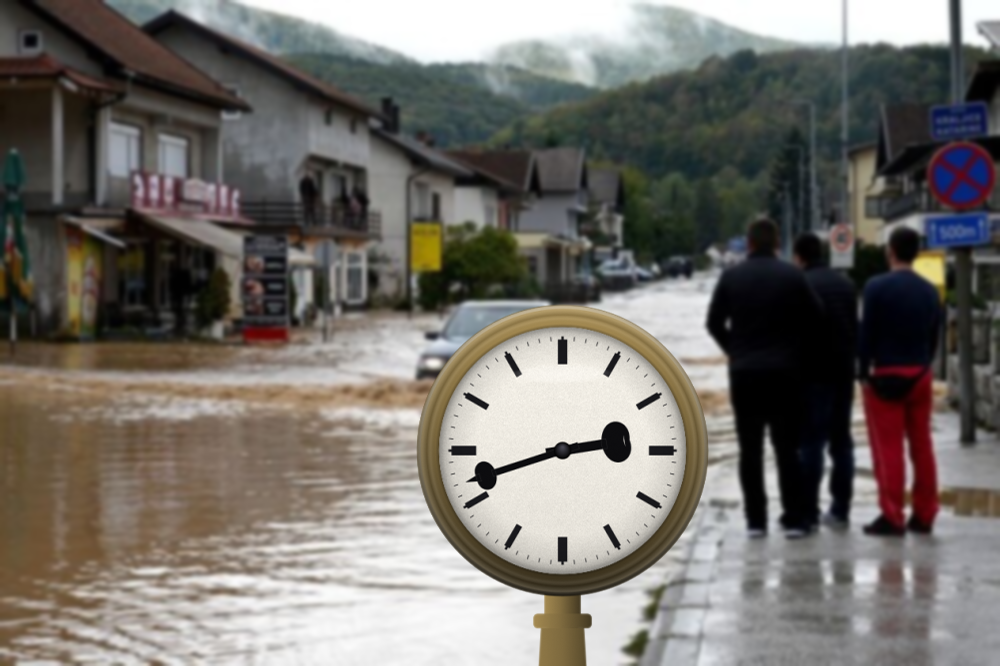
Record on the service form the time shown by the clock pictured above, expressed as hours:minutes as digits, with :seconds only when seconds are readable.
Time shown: 2:42
